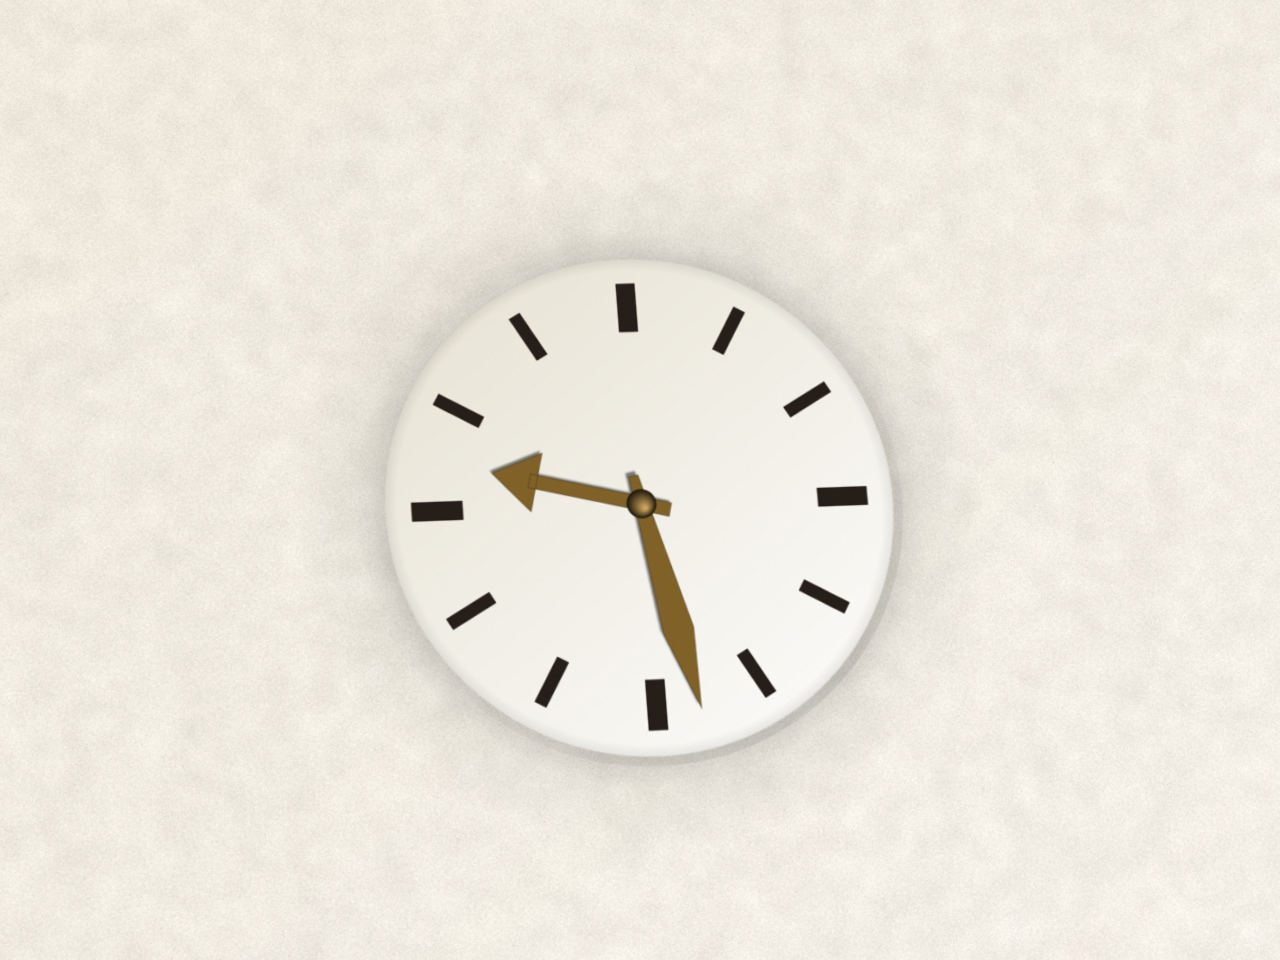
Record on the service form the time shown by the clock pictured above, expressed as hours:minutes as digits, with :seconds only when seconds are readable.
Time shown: 9:28
